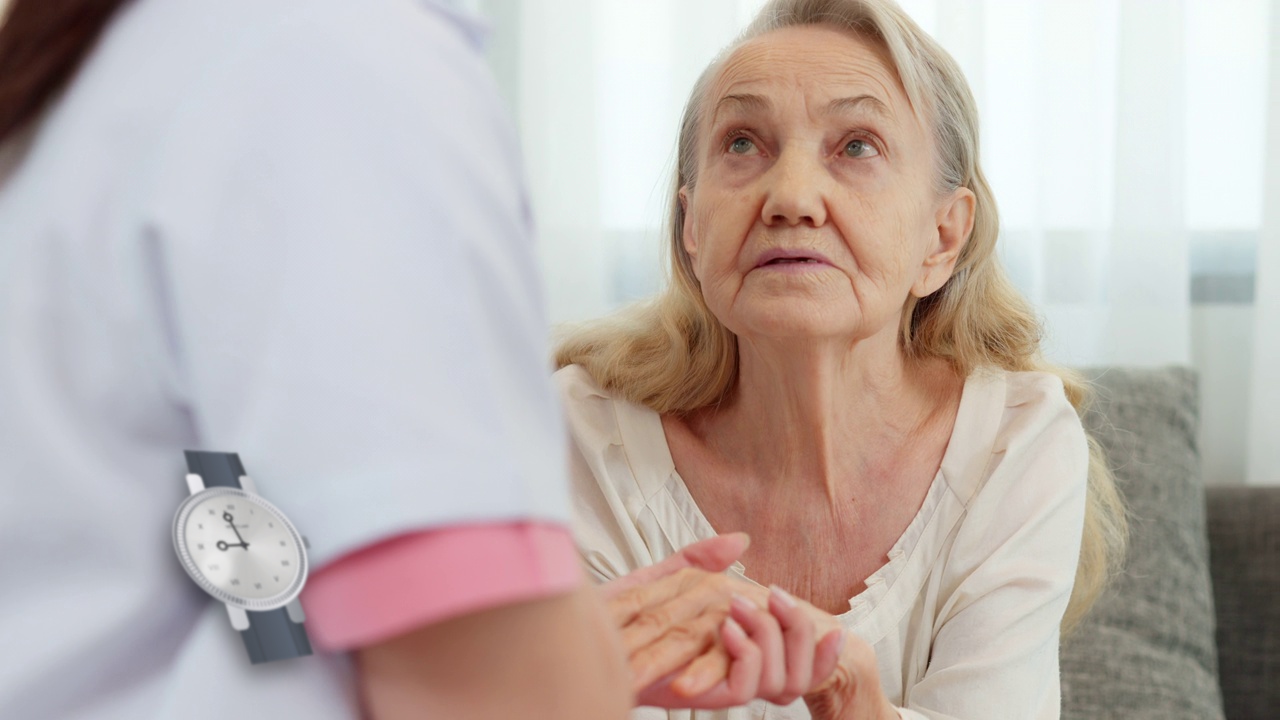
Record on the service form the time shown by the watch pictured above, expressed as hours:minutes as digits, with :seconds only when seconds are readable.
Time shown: 8:58
